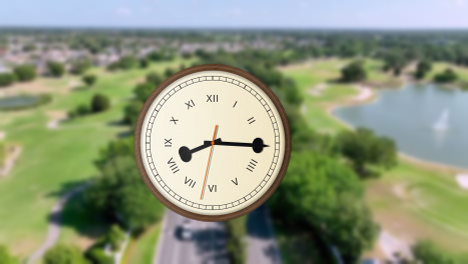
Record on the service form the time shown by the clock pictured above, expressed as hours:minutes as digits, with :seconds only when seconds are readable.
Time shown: 8:15:32
